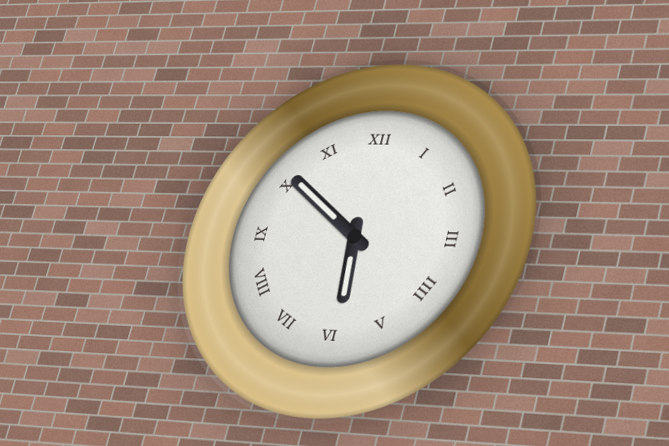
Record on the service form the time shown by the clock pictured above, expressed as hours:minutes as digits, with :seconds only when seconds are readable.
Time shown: 5:51
